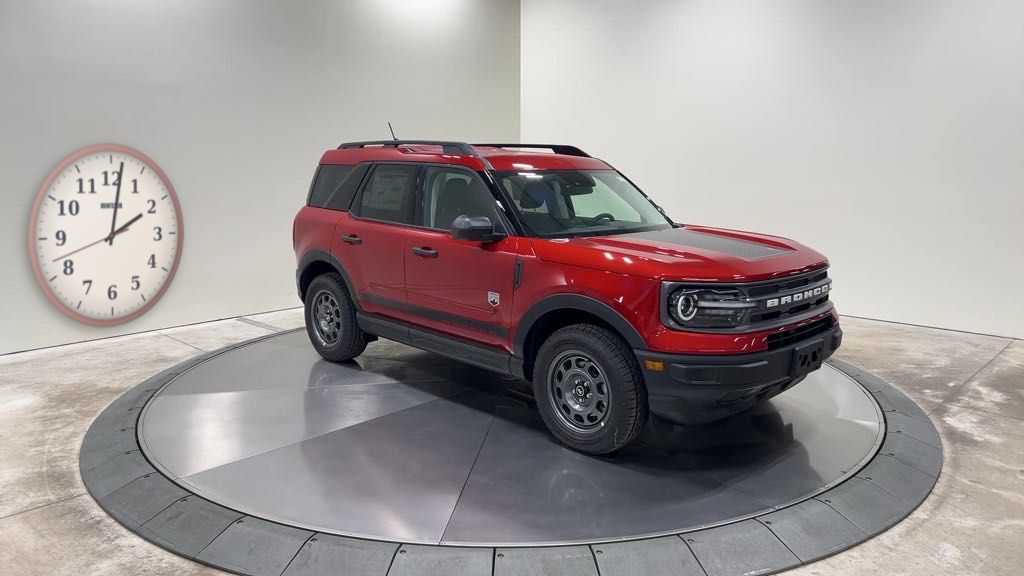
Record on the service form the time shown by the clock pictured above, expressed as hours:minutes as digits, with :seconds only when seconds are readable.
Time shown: 2:01:42
